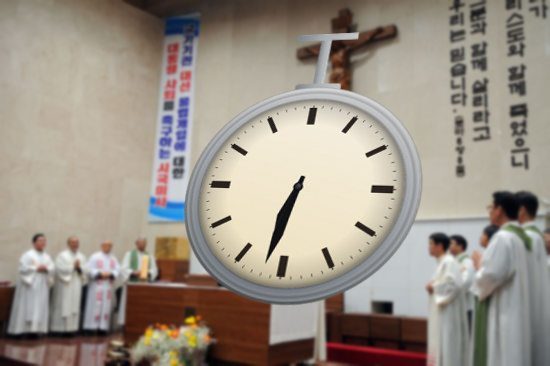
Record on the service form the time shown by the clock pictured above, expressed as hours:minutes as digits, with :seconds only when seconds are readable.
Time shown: 6:32
